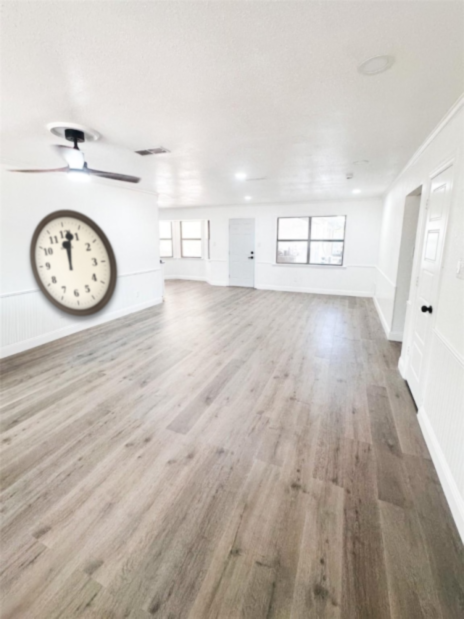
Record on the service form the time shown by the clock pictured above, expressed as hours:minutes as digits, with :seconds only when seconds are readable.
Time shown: 12:02
